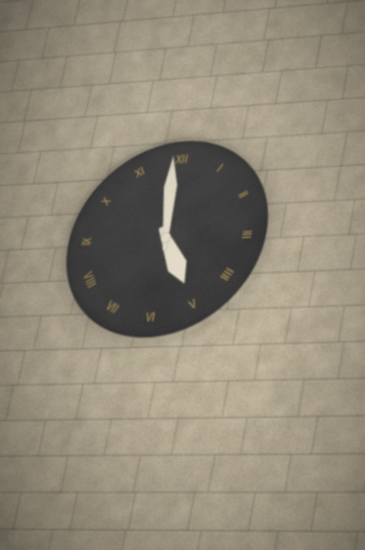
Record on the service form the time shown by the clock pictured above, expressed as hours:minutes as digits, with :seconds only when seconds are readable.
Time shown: 4:59
